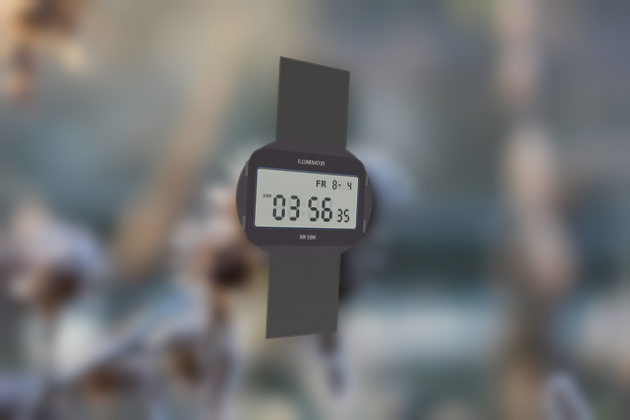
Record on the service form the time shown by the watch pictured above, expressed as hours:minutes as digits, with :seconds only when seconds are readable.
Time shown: 3:56:35
